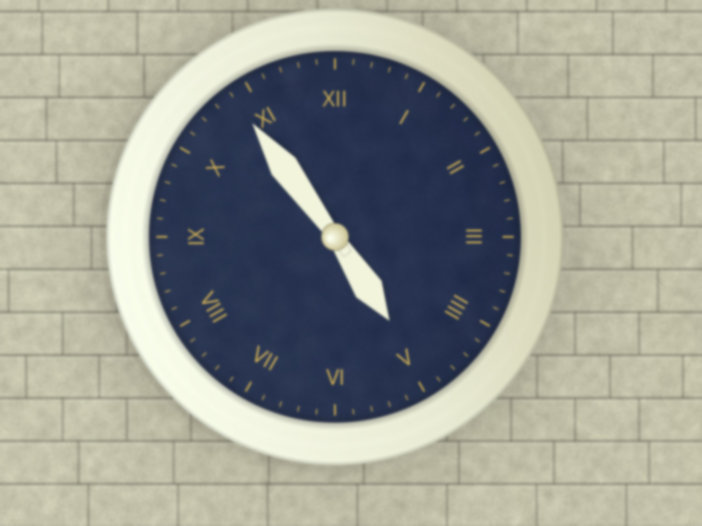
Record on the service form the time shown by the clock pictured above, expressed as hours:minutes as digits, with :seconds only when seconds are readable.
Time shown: 4:54
